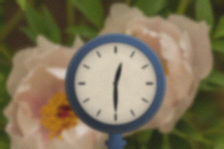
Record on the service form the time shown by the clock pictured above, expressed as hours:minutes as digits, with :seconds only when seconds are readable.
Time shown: 12:30
